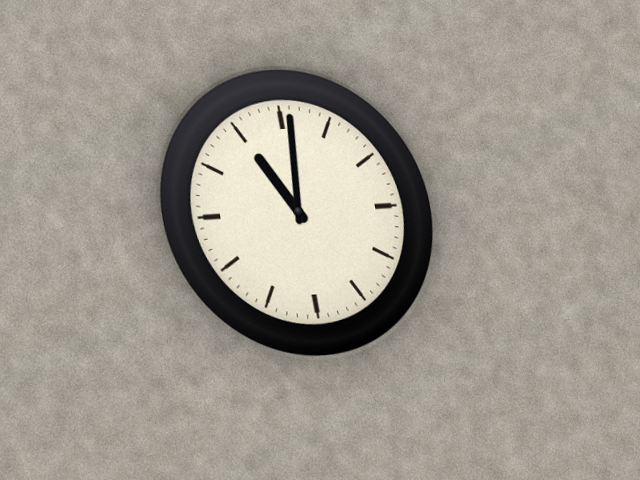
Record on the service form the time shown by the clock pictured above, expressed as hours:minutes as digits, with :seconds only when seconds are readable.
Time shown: 11:01
